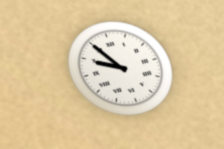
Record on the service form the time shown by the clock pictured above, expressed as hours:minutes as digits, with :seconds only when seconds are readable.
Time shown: 9:55
